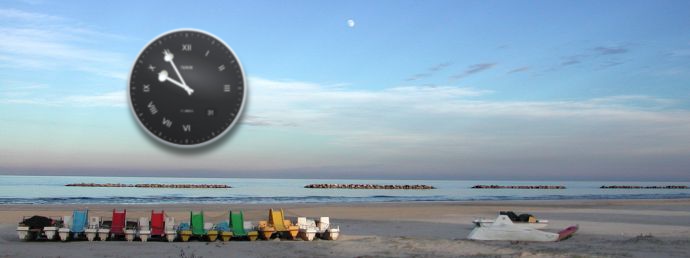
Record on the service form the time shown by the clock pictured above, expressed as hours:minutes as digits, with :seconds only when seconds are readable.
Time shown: 9:55
